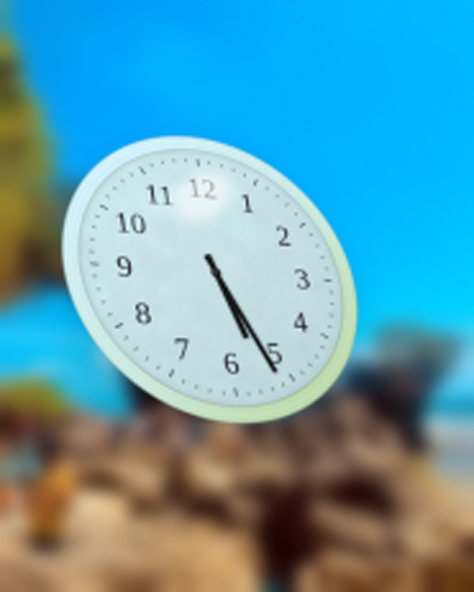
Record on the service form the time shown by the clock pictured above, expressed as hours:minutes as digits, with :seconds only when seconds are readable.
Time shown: 5:26
